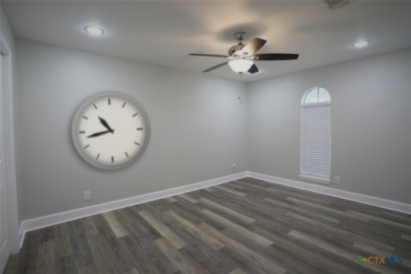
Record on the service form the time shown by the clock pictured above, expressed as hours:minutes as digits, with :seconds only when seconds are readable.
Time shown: 10:43
